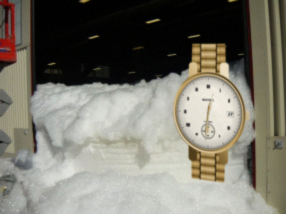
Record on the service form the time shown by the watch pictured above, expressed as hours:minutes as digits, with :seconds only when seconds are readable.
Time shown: 12:31
